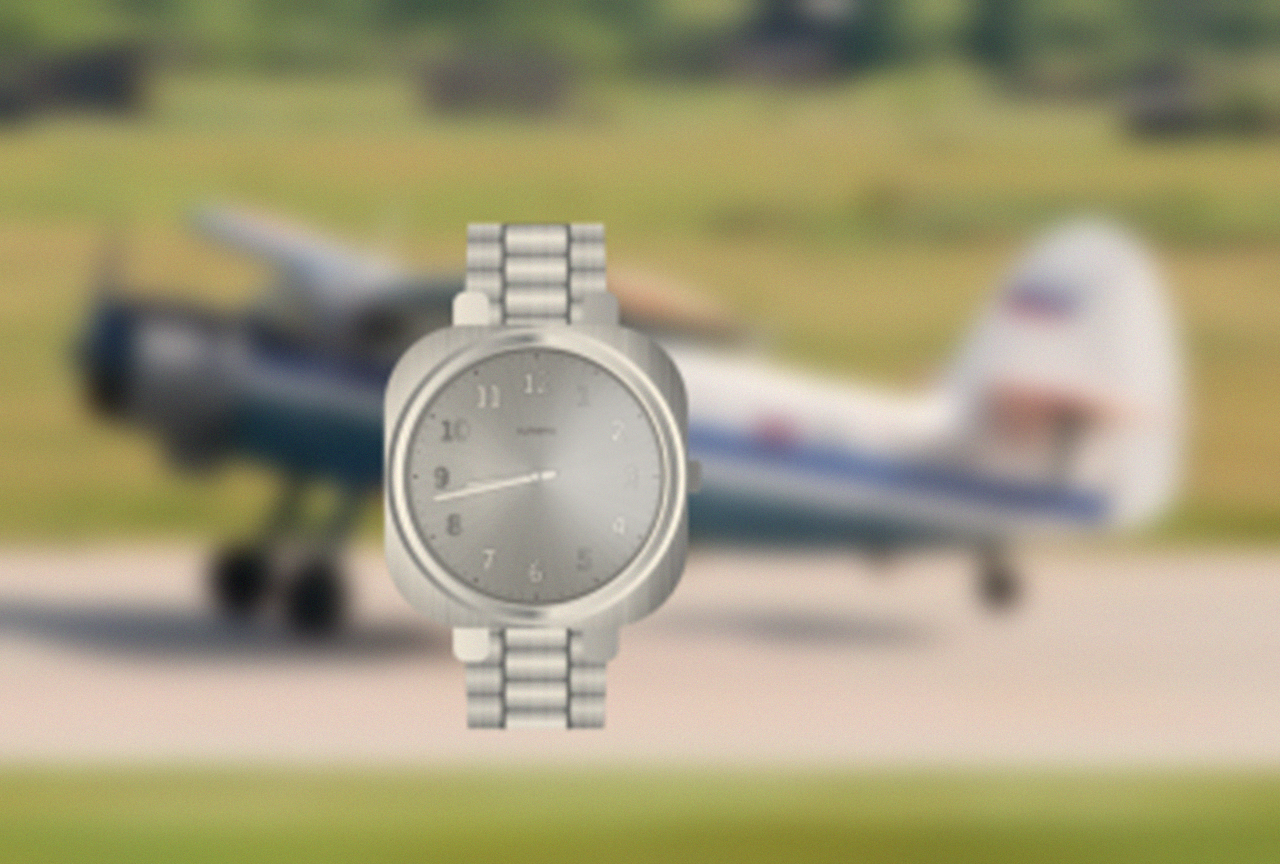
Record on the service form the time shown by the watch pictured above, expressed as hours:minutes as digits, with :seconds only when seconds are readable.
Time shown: 8:43
